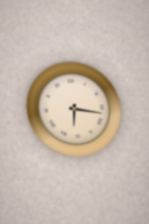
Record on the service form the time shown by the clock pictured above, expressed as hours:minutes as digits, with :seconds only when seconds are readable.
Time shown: 6:17
